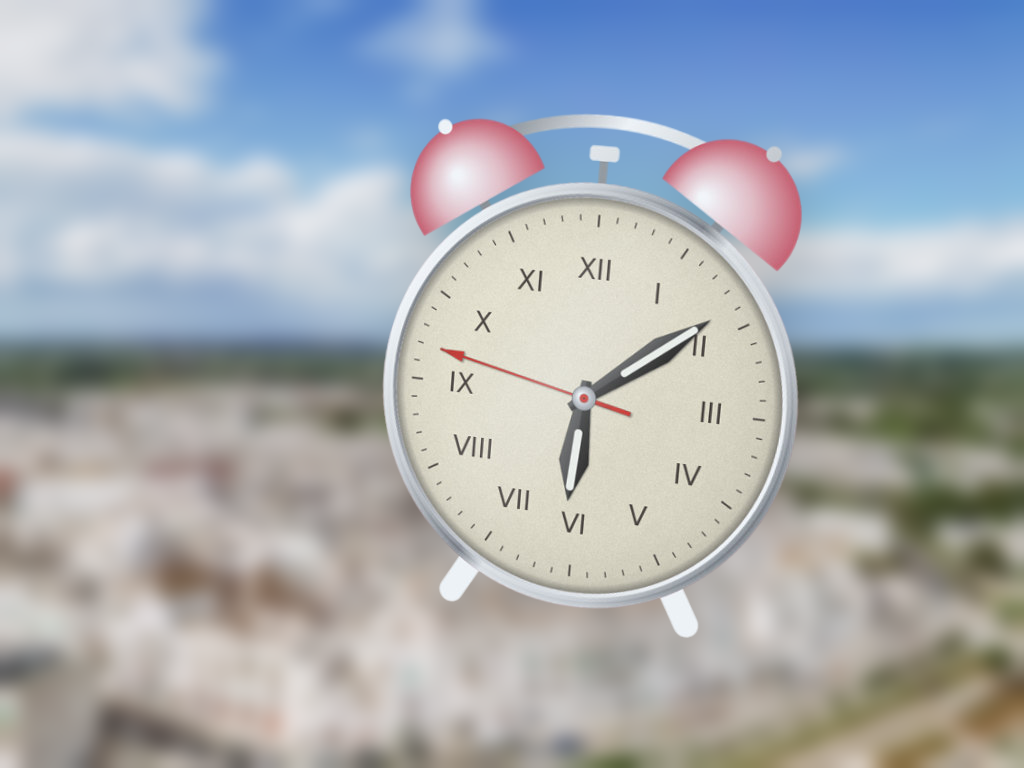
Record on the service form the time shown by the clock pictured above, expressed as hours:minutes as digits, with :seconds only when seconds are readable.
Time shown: 6:08:47
